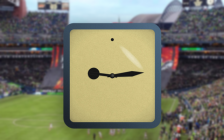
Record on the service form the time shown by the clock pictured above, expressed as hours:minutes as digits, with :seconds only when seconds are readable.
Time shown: 9:14
